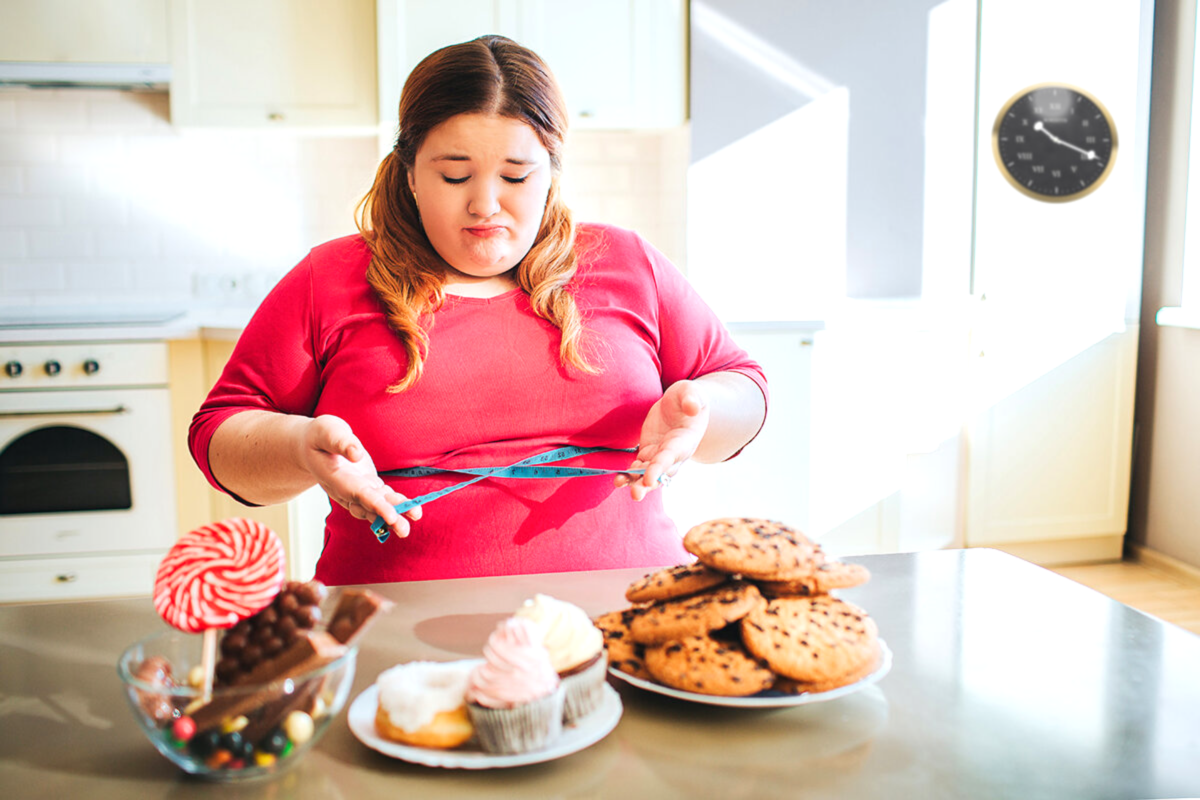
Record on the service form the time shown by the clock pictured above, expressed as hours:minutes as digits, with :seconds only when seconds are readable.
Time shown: 10:19
